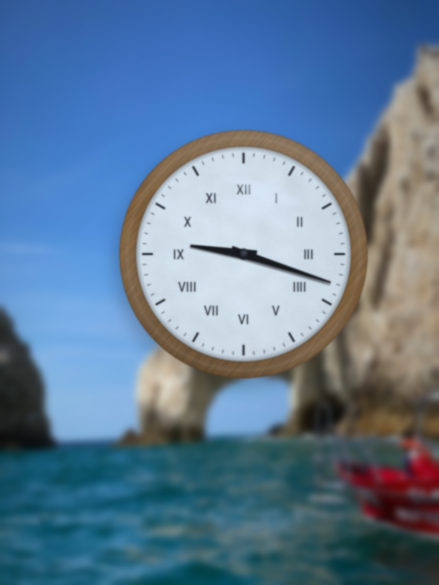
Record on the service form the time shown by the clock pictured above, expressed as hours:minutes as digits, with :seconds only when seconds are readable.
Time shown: 9:18
